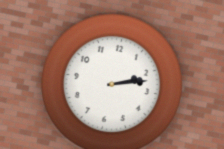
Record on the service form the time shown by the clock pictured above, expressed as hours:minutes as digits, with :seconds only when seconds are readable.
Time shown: 2:12
